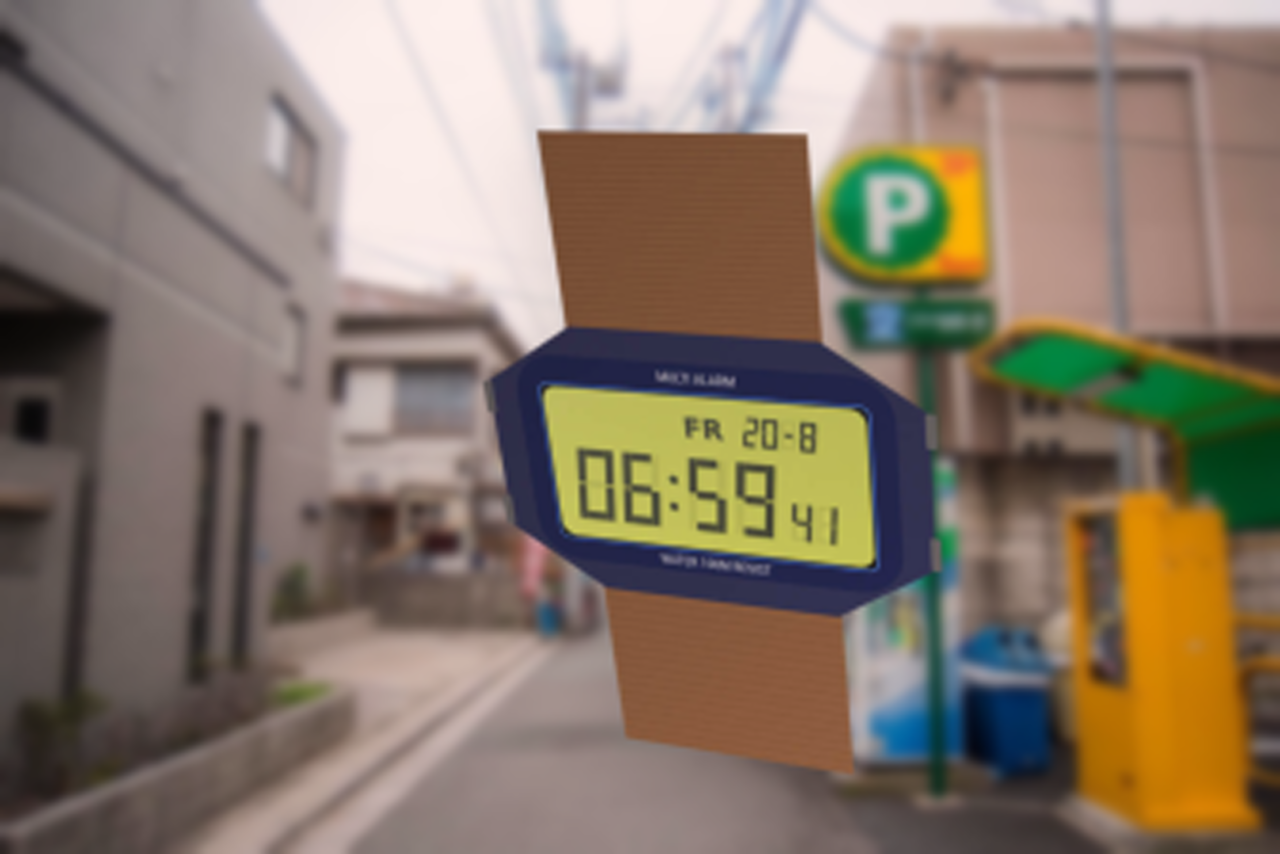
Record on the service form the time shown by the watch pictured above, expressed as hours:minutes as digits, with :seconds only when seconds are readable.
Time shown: 6:59:41
